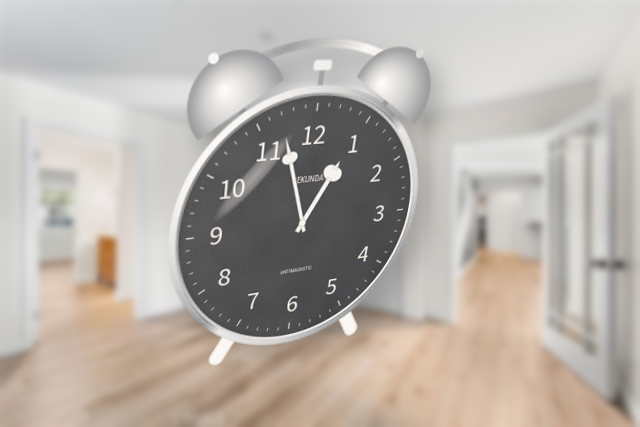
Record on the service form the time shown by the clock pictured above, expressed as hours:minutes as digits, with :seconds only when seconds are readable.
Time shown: 12:57
